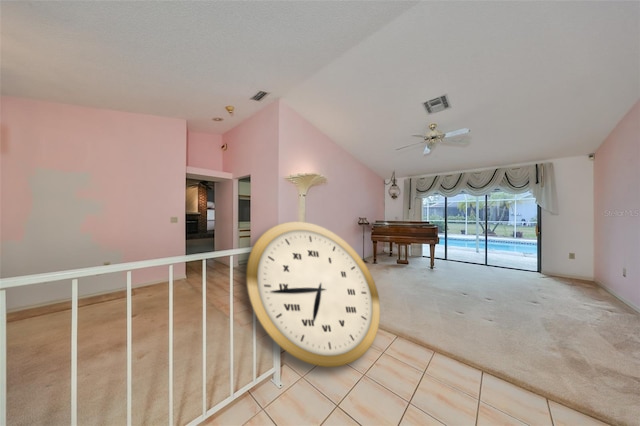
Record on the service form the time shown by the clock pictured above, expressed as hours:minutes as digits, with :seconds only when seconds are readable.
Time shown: 6:44
